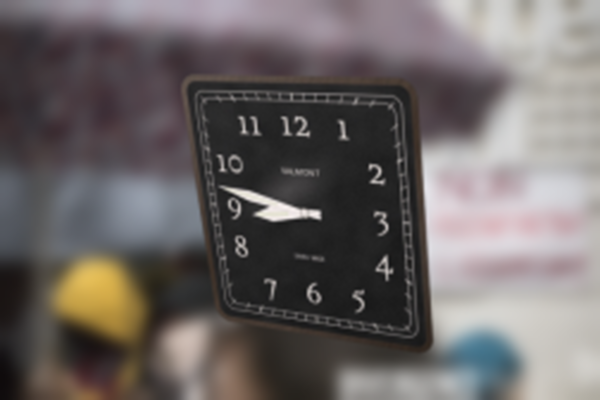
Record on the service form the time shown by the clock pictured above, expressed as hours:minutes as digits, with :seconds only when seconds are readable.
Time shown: 8:47
